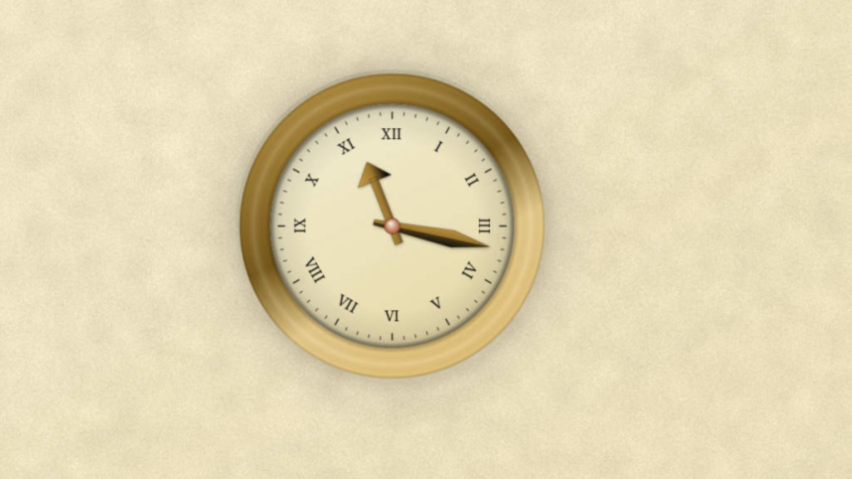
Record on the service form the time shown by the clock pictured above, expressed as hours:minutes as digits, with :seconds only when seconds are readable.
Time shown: 11:17
